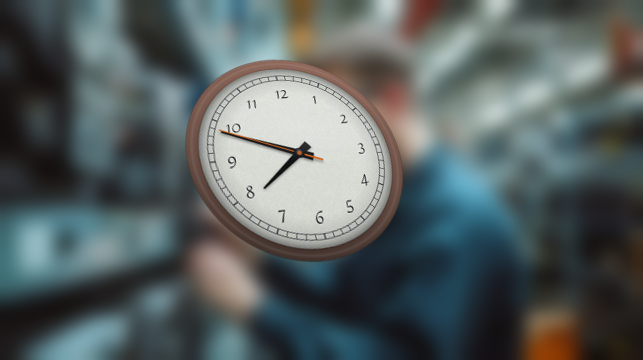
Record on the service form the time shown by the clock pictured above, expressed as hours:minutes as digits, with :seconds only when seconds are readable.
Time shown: 7:48:49
